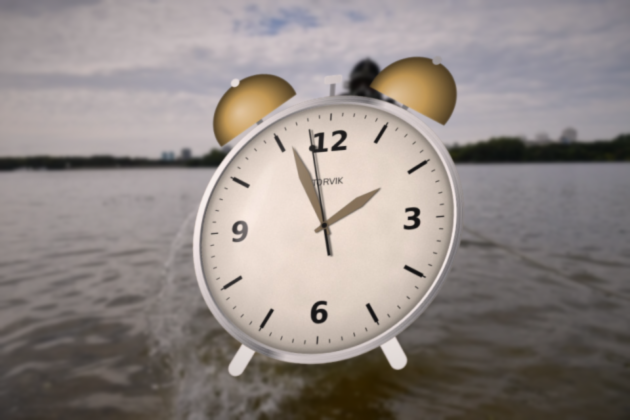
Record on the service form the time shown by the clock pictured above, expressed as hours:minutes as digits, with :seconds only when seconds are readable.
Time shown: 1:55:58
